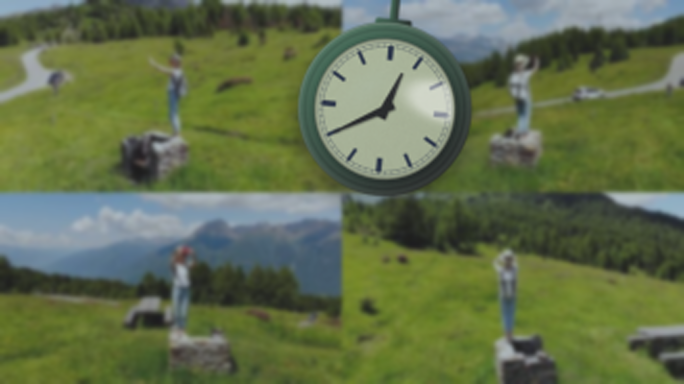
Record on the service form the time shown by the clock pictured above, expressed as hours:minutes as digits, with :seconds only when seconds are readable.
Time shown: 12:40
